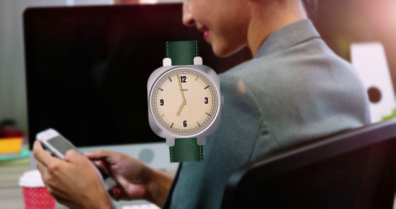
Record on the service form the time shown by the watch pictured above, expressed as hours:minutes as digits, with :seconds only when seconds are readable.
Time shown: 6:58
